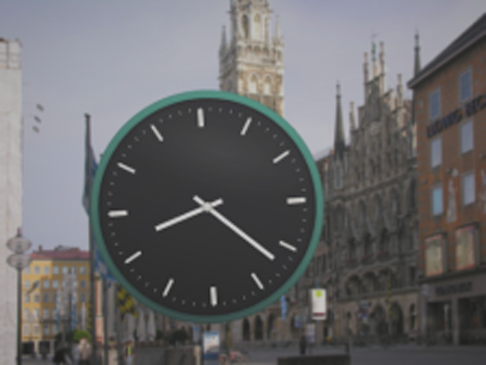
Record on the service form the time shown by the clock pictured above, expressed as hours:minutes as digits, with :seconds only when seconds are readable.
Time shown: 8:22
